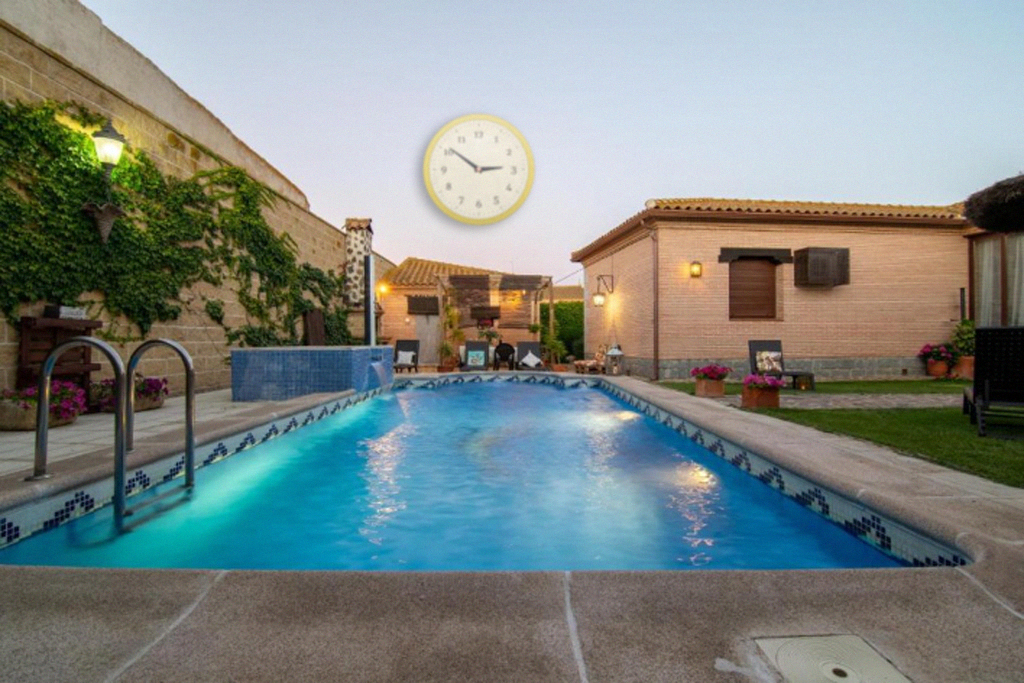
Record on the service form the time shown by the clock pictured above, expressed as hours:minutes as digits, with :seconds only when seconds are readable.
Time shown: 2:51
